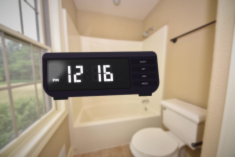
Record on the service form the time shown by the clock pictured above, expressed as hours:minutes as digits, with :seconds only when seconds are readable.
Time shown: 12:16
